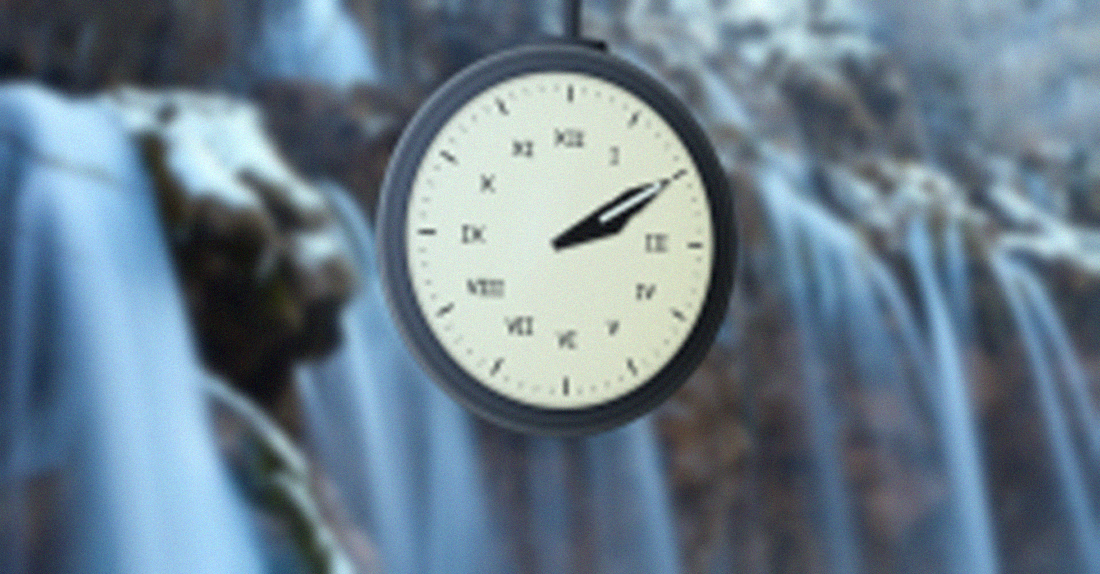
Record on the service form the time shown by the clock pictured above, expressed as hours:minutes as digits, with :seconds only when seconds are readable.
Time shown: 2:10
